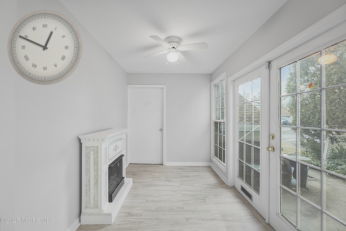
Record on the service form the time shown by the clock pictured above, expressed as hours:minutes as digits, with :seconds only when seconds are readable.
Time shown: 12:49
